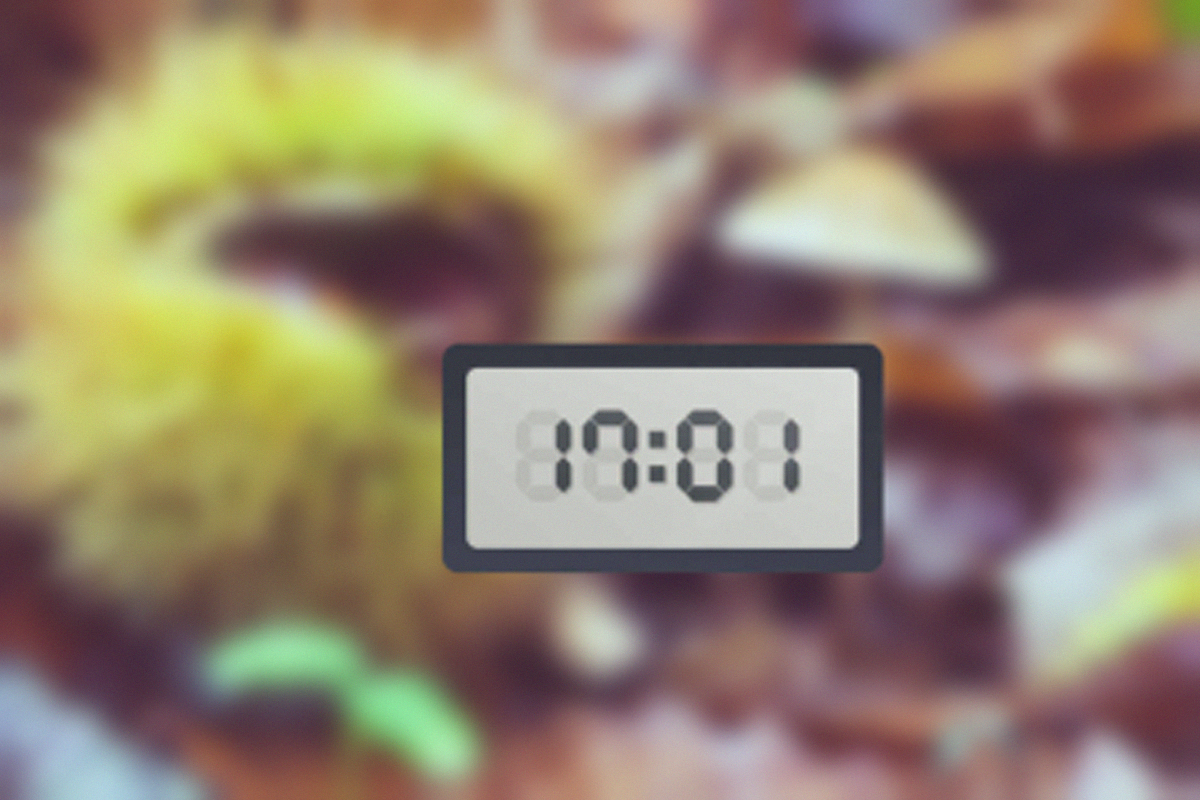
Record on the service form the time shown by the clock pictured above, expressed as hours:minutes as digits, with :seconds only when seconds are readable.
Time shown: 17:01
